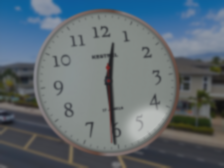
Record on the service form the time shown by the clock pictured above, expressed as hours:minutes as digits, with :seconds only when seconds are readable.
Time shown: 12:30:31
